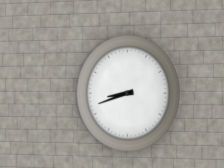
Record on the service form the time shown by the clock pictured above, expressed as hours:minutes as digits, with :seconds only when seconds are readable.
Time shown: 8:42
